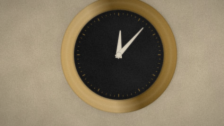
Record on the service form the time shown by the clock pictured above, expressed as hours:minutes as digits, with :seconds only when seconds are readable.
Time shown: 12:07
